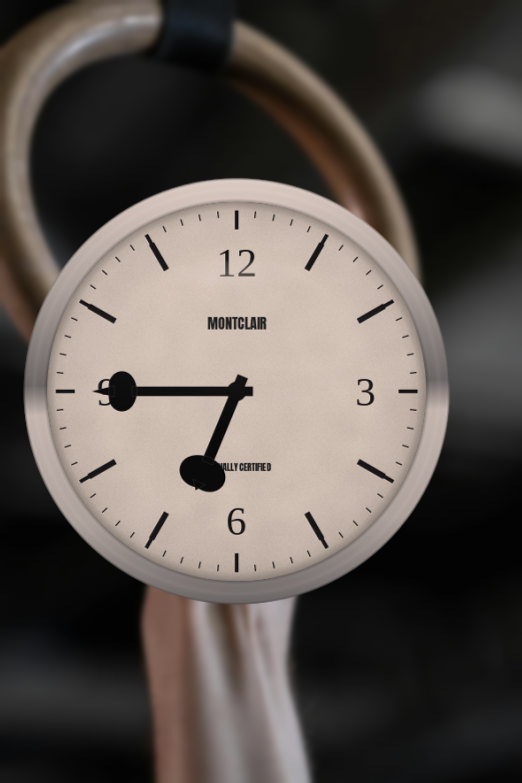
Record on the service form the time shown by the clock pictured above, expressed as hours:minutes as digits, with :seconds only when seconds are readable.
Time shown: 6:45
